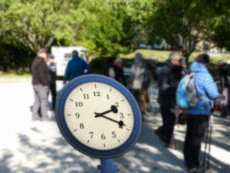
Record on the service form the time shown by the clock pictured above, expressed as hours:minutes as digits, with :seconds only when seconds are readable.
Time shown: 2:19
